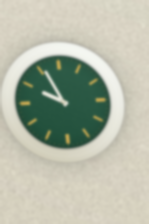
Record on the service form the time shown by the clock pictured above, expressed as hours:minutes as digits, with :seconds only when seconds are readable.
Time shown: 9:56
